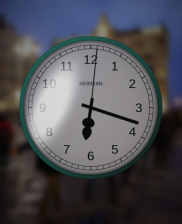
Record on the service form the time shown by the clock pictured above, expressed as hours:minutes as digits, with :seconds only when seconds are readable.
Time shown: 6:18:01
